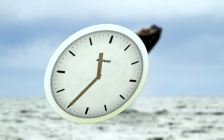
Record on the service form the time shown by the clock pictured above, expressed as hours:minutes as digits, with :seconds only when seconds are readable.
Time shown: 11:35
